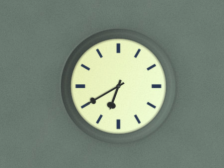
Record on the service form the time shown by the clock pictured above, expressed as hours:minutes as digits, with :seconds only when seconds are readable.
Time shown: 6:40
